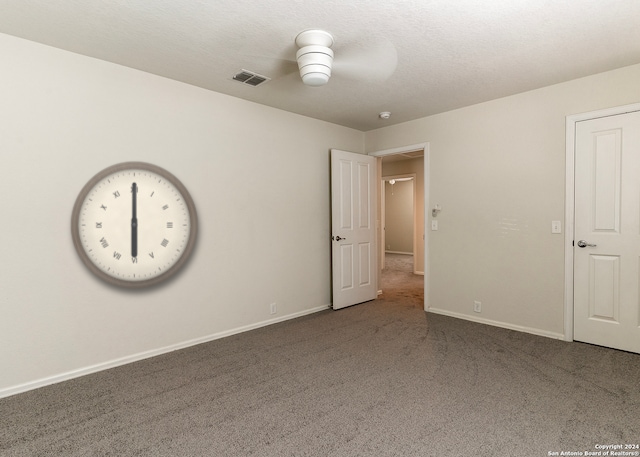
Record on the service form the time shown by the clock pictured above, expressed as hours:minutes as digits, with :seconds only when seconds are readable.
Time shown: 6:00
